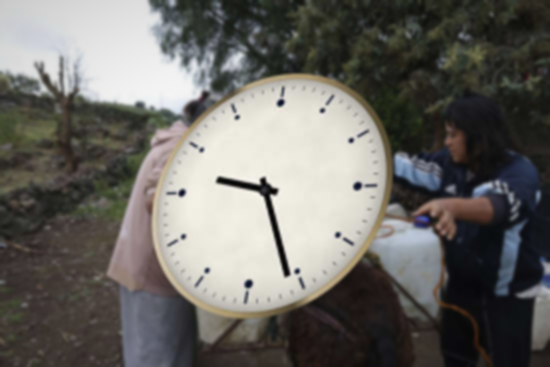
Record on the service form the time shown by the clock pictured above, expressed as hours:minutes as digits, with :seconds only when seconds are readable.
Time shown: 9:26
